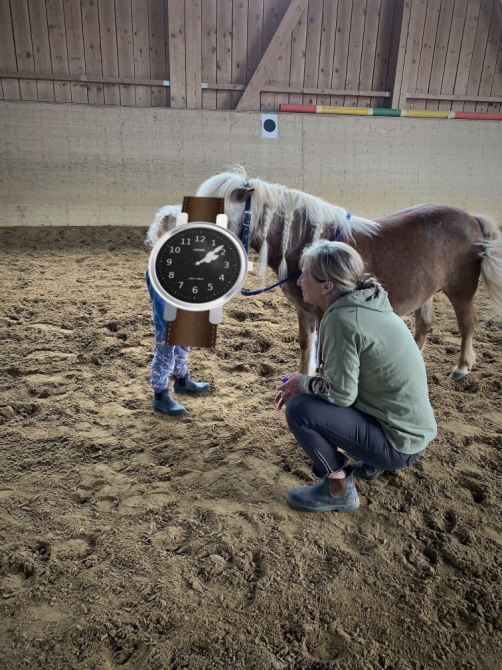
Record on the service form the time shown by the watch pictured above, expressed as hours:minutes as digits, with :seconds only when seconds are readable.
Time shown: 2:08
